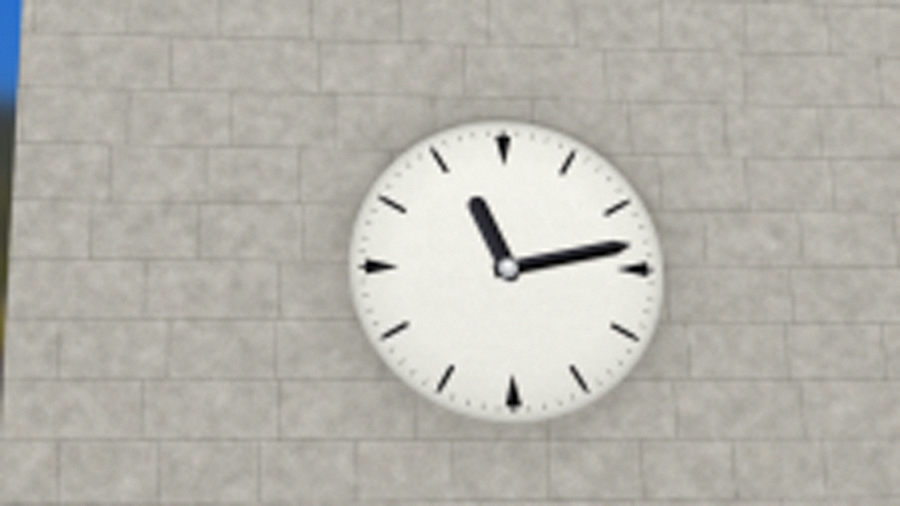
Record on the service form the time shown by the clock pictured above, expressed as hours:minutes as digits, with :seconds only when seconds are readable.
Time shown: 11:13
